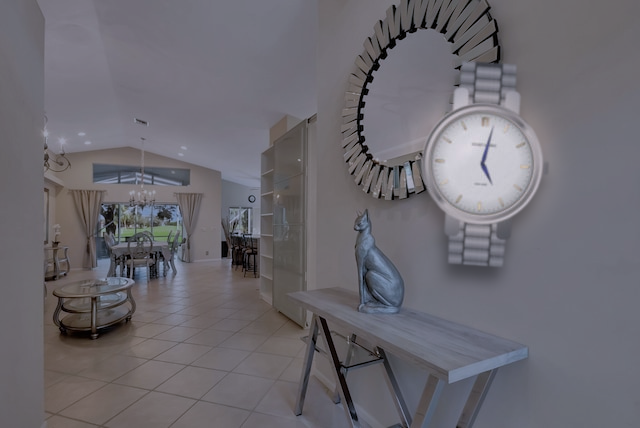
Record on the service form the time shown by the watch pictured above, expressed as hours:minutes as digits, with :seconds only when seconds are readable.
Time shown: 5:02
